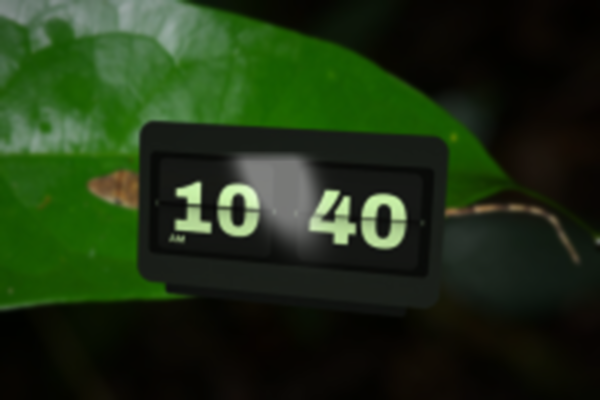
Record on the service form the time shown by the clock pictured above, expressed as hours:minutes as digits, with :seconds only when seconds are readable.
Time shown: 10:40
